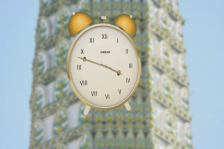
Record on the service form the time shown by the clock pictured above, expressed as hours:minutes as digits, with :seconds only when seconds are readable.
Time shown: 3:48
